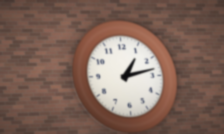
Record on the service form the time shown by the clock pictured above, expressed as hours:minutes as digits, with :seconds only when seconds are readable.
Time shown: 1:13
